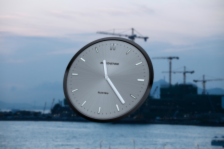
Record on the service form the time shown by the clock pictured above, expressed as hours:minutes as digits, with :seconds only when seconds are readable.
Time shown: 11:23
